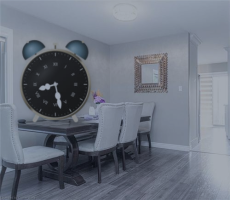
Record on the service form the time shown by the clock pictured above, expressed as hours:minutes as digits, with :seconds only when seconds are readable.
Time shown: 8:28
